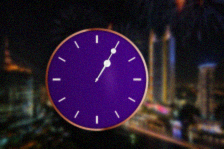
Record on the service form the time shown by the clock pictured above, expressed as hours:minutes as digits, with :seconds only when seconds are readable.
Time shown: 1:05
